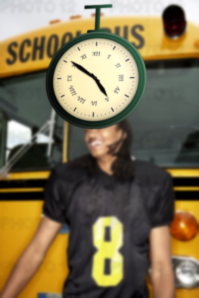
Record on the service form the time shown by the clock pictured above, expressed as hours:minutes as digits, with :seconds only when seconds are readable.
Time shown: 4:51
